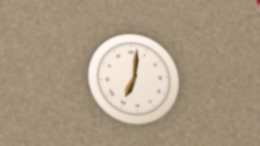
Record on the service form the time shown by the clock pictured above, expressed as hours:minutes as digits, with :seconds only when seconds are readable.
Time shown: 7:02
